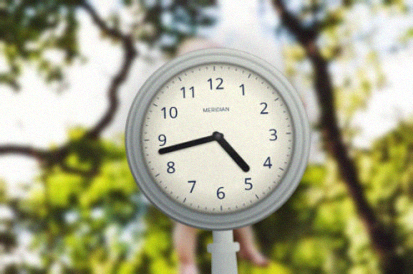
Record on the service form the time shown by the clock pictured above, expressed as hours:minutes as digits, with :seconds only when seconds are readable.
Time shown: 4:43
